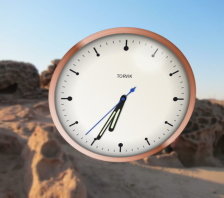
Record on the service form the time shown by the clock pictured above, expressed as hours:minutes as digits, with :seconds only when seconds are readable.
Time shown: 6:34:37
